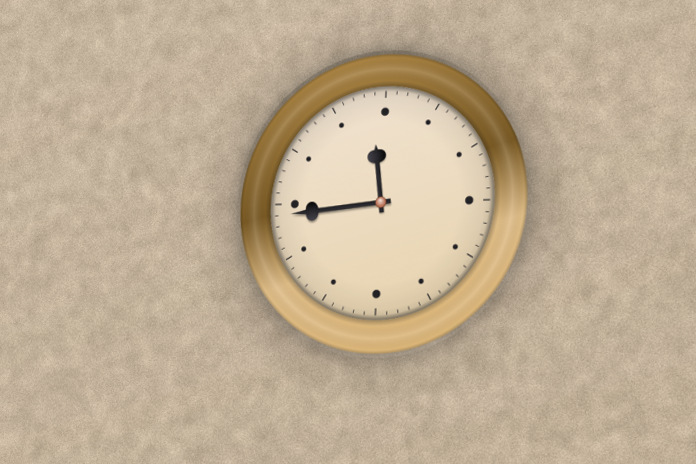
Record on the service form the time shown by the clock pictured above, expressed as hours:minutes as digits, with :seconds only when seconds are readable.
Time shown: 11:44
